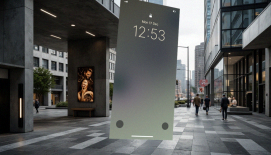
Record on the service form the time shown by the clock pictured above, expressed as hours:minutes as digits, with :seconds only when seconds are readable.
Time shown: 12:53
